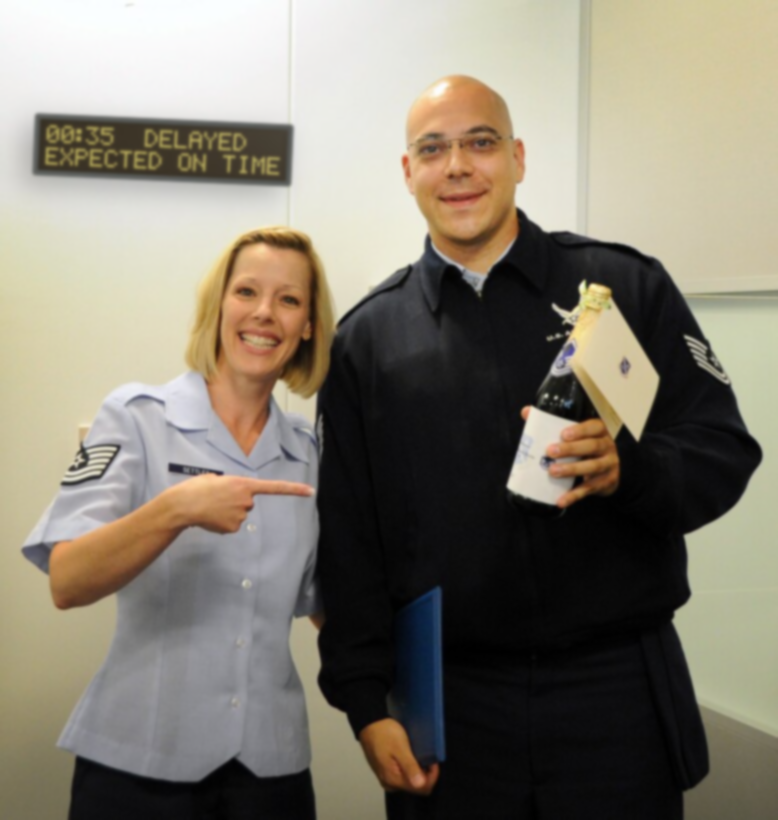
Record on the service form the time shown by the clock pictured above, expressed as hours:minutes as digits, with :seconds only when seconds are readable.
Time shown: 0:35
